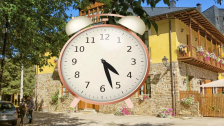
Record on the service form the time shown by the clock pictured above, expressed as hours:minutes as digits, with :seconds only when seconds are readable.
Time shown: 4:27
